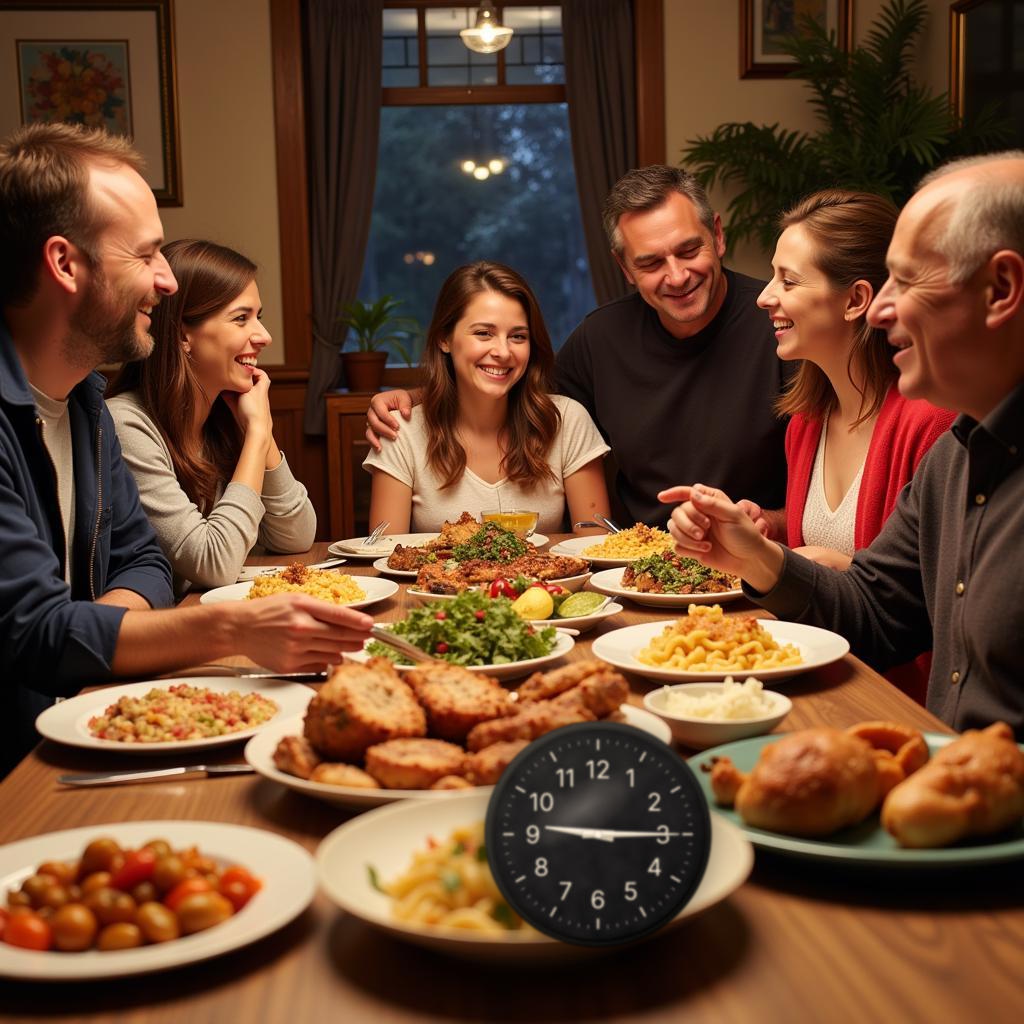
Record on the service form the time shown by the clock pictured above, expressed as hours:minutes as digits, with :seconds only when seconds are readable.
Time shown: 9:15
